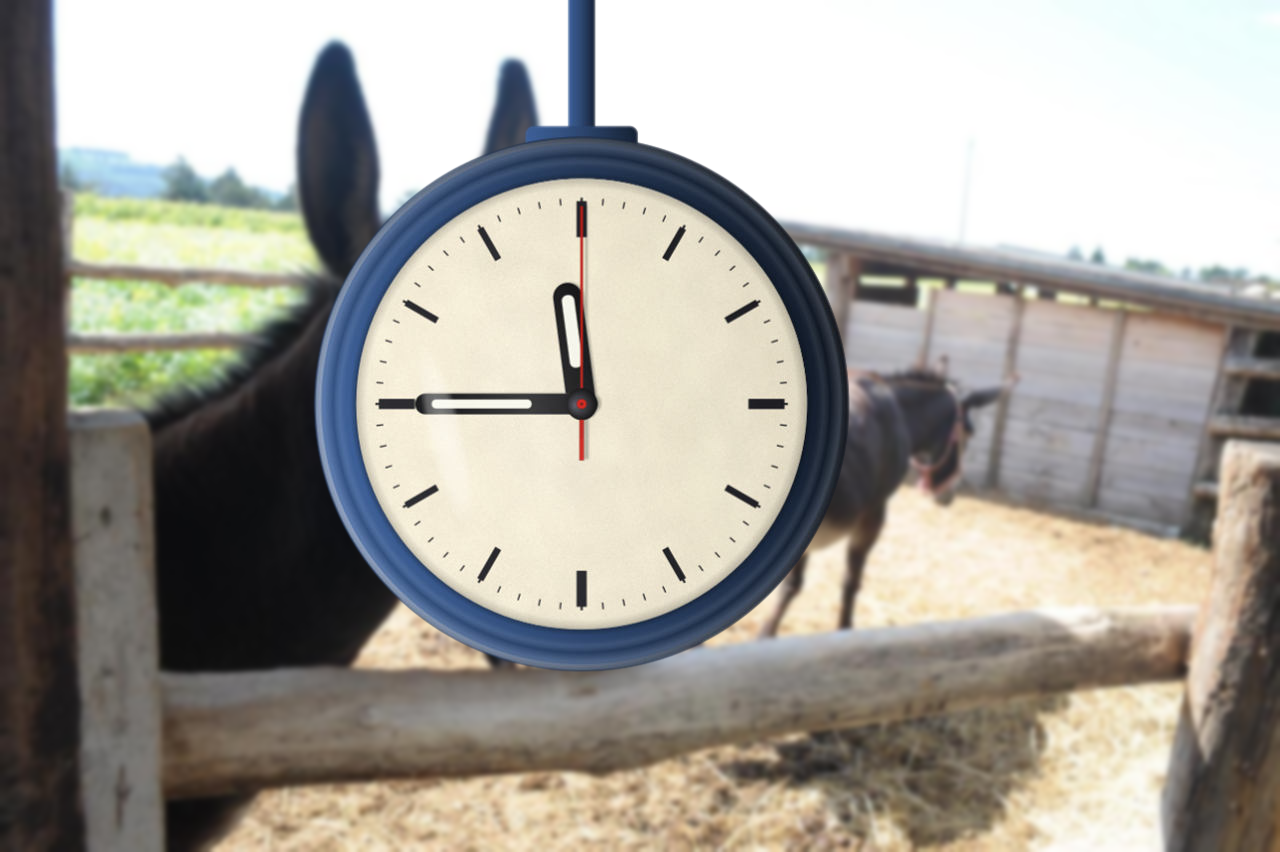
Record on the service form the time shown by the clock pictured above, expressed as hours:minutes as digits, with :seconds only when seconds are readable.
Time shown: 11:45:00
